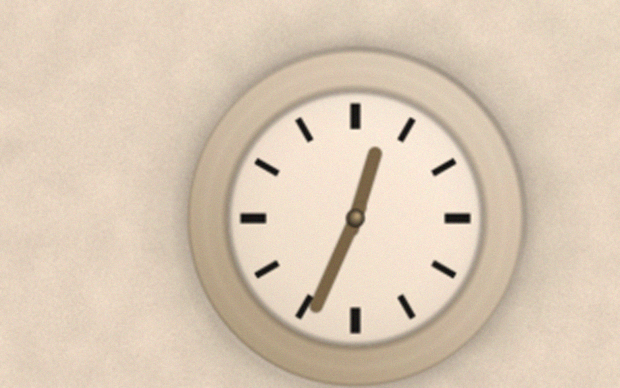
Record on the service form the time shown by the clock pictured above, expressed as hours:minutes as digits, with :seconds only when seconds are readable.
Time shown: 12:34
